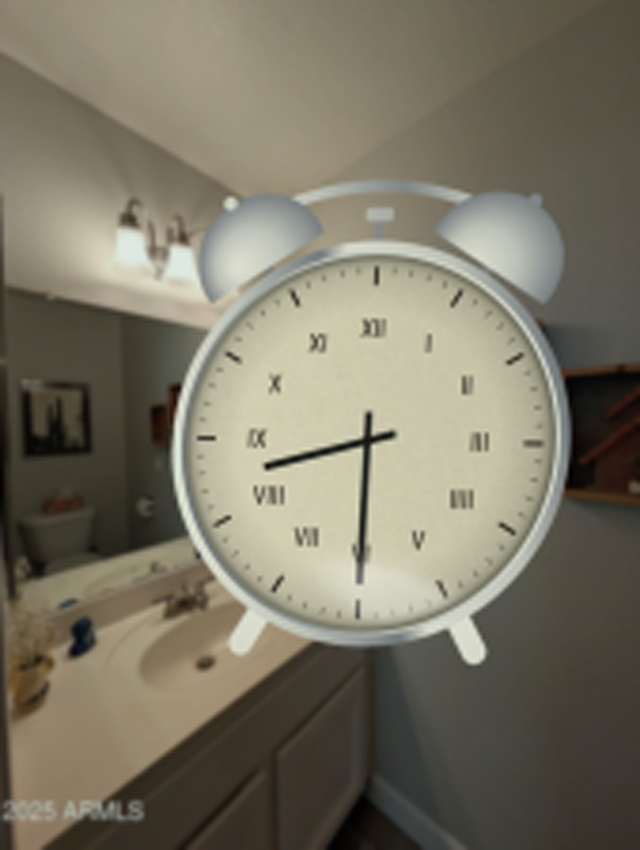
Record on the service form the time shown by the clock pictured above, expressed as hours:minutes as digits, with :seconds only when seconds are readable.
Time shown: 8:30
